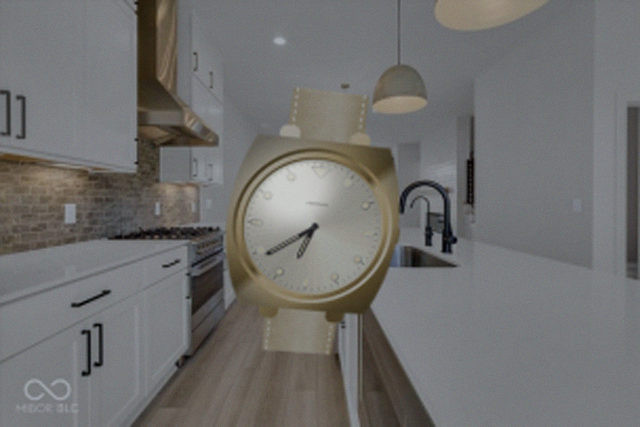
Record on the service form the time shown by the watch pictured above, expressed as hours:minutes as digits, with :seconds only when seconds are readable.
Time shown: 6:39
